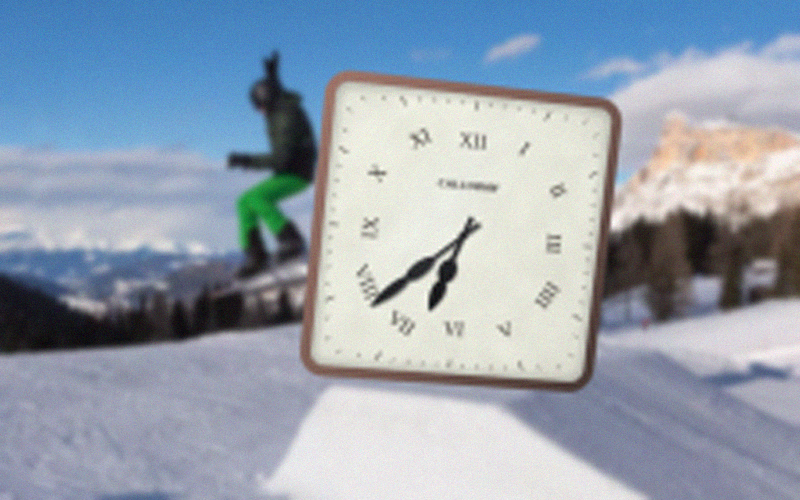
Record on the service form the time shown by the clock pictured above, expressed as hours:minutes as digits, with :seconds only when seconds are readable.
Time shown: 6:38
